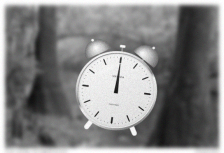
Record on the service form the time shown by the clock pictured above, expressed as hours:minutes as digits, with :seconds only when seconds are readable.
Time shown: 12:00
